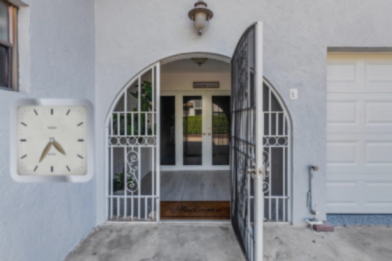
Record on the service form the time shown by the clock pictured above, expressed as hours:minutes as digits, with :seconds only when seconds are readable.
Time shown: 4:35
